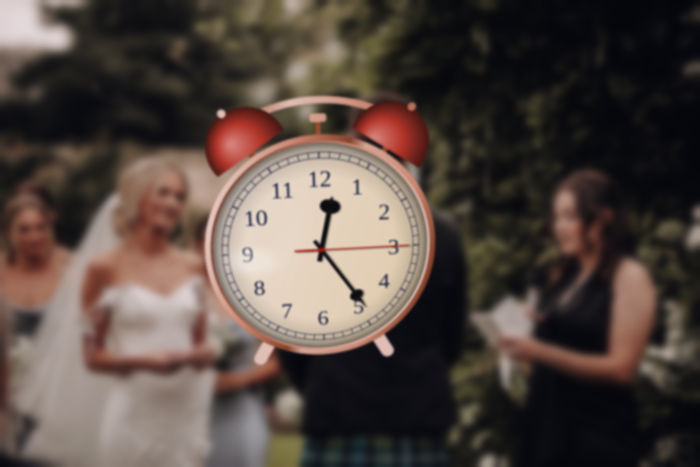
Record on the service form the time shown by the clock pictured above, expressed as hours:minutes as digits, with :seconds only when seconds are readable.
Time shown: 12:24:15
